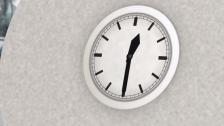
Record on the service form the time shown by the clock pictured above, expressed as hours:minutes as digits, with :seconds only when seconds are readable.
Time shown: 12:30
